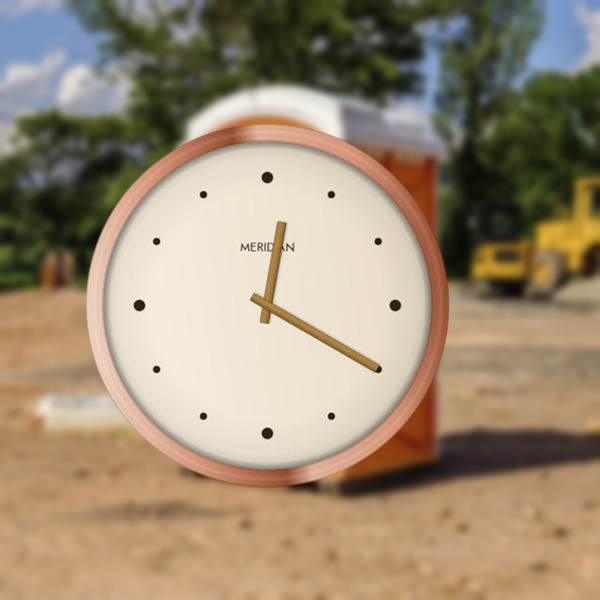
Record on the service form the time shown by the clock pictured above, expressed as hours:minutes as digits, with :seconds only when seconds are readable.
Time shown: 12:20
